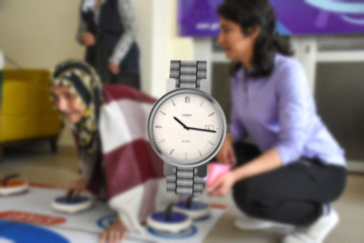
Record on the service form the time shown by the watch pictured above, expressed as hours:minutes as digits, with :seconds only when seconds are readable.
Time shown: 10:16
